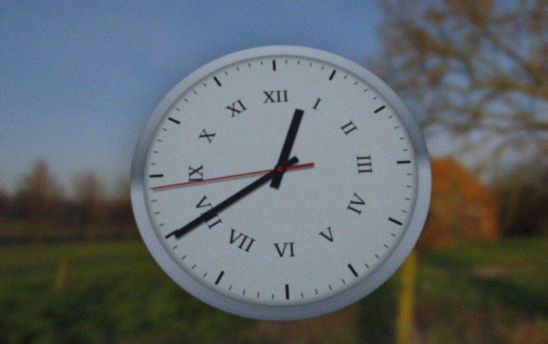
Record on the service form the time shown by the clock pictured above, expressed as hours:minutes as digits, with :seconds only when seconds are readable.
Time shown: 12:39:44
